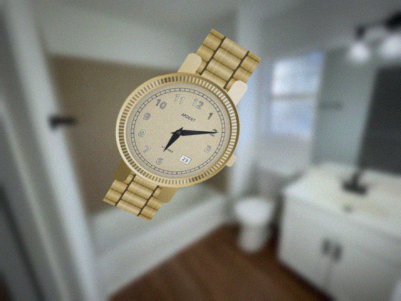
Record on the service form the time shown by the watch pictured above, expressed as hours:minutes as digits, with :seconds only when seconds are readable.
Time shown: 6:10
